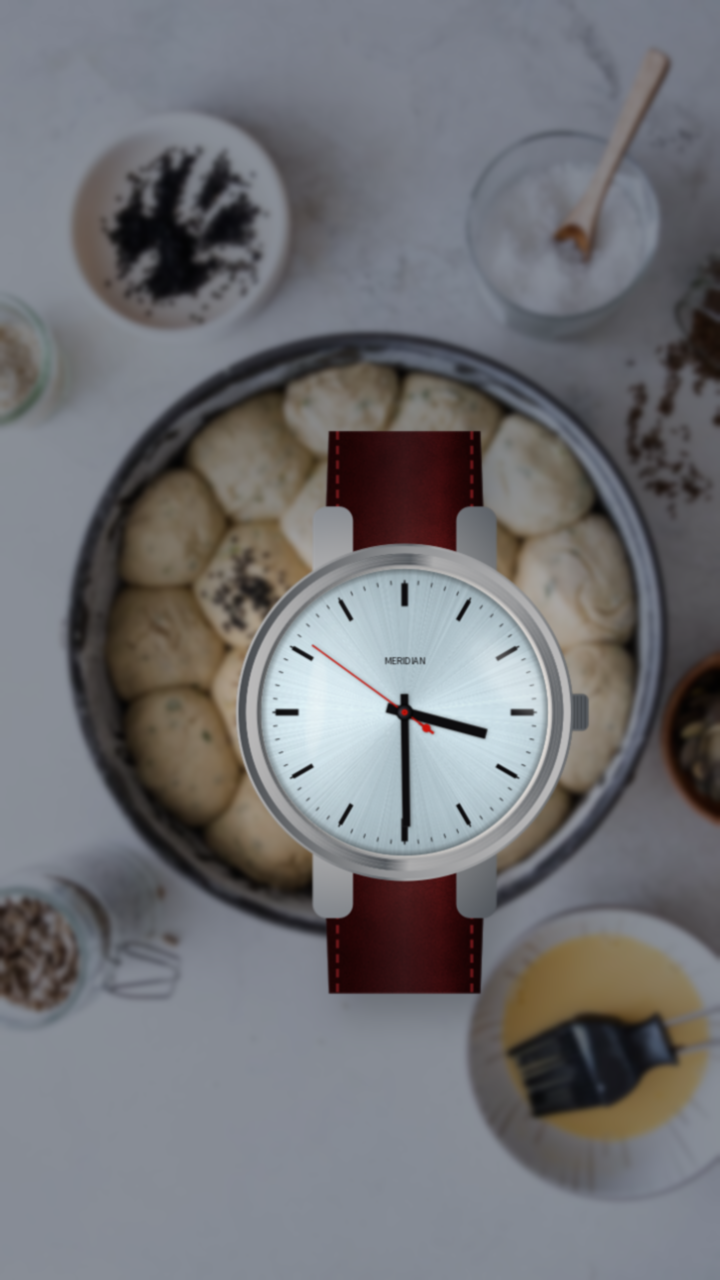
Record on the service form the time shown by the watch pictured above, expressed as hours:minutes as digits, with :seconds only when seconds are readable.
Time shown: 3:29:51
